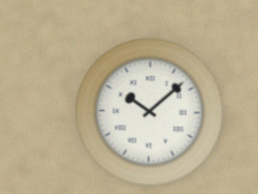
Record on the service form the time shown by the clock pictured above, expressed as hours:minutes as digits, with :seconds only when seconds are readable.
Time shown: 10:08
